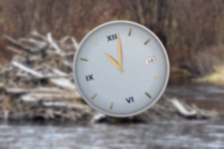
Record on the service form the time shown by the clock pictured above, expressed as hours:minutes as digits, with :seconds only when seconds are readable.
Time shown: 11:02
